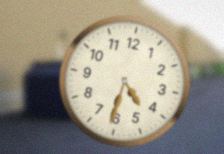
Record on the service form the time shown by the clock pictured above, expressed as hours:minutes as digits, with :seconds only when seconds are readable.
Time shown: 4:31
